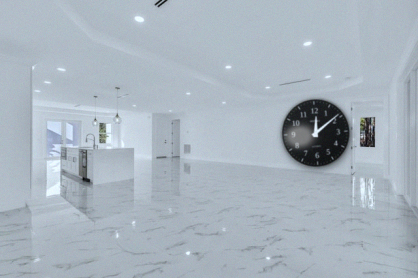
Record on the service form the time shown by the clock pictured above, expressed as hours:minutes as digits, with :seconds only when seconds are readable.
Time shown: 12:09
